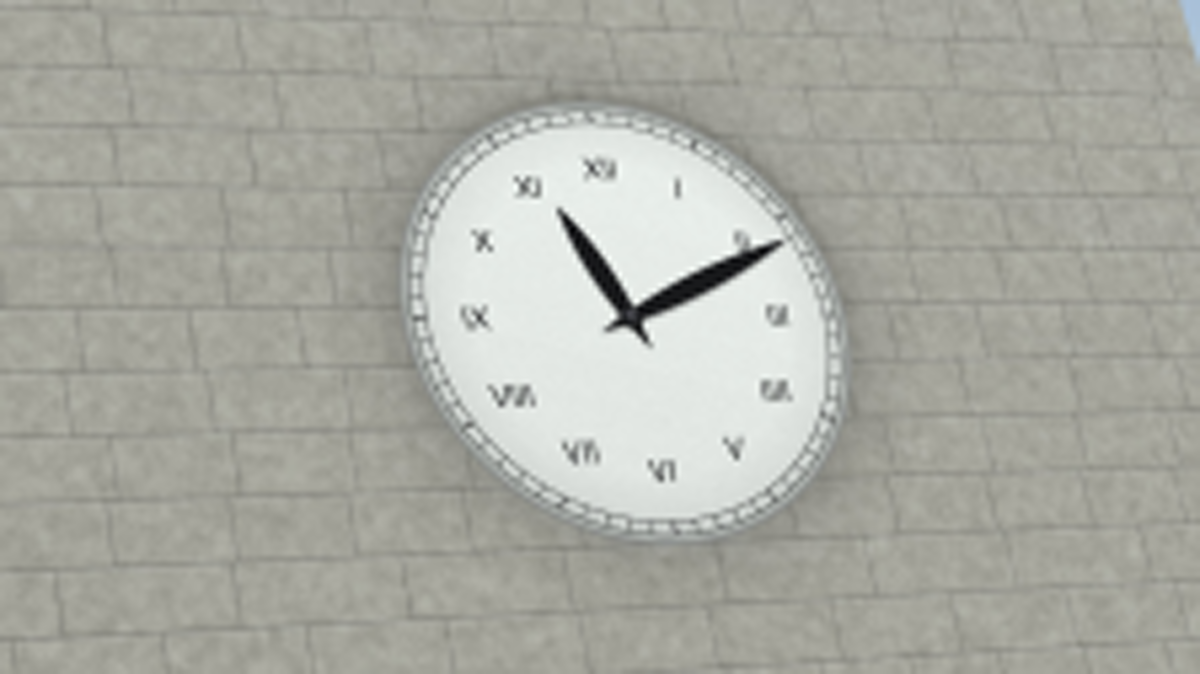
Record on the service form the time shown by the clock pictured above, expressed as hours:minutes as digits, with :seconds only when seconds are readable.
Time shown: 11:11
